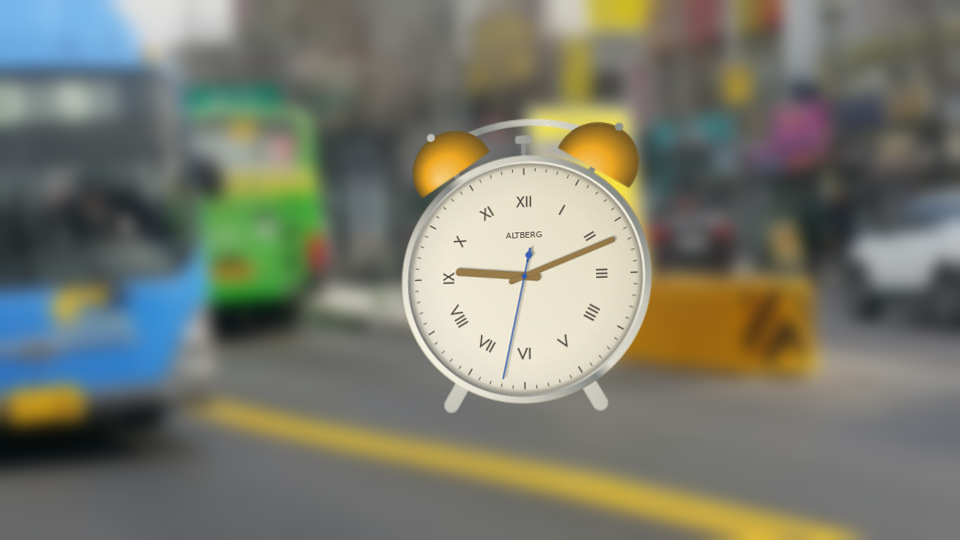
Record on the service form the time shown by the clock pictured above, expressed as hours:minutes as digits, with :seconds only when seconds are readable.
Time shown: 9:11:32
